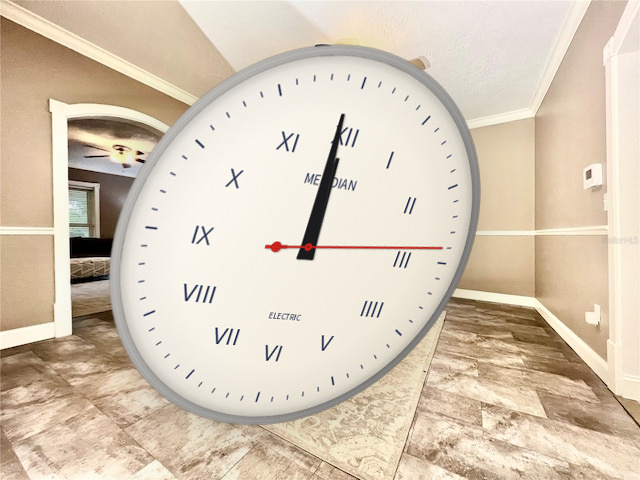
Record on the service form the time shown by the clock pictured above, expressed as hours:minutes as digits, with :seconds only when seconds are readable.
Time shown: 11:59:14
